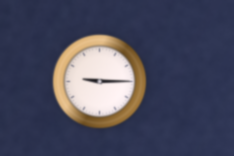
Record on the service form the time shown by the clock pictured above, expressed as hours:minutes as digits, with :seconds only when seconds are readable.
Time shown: 9:15
